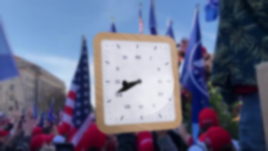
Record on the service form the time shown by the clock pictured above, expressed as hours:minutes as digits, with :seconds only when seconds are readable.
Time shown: 8:41
